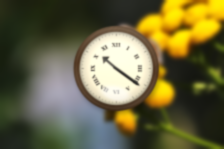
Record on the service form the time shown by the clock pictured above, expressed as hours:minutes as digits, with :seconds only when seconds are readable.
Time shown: 10:21
